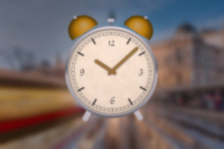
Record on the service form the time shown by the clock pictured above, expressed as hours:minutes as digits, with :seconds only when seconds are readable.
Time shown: 10:08
